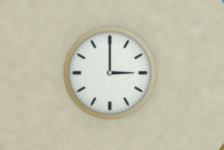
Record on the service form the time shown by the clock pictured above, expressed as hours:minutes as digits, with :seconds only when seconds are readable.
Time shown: 3:00
